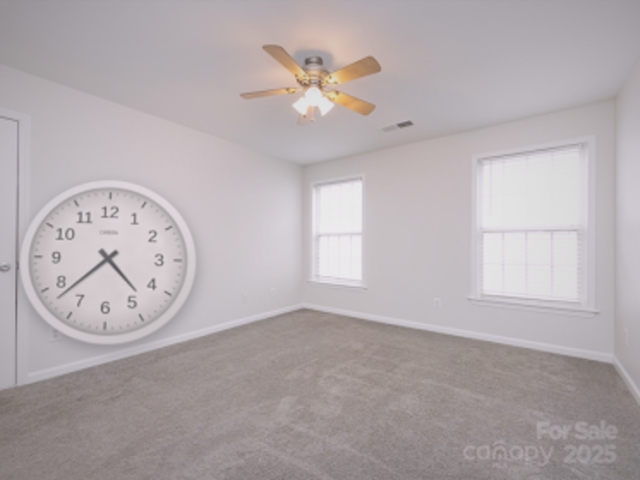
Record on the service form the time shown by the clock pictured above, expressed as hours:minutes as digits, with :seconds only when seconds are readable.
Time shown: 4:38
